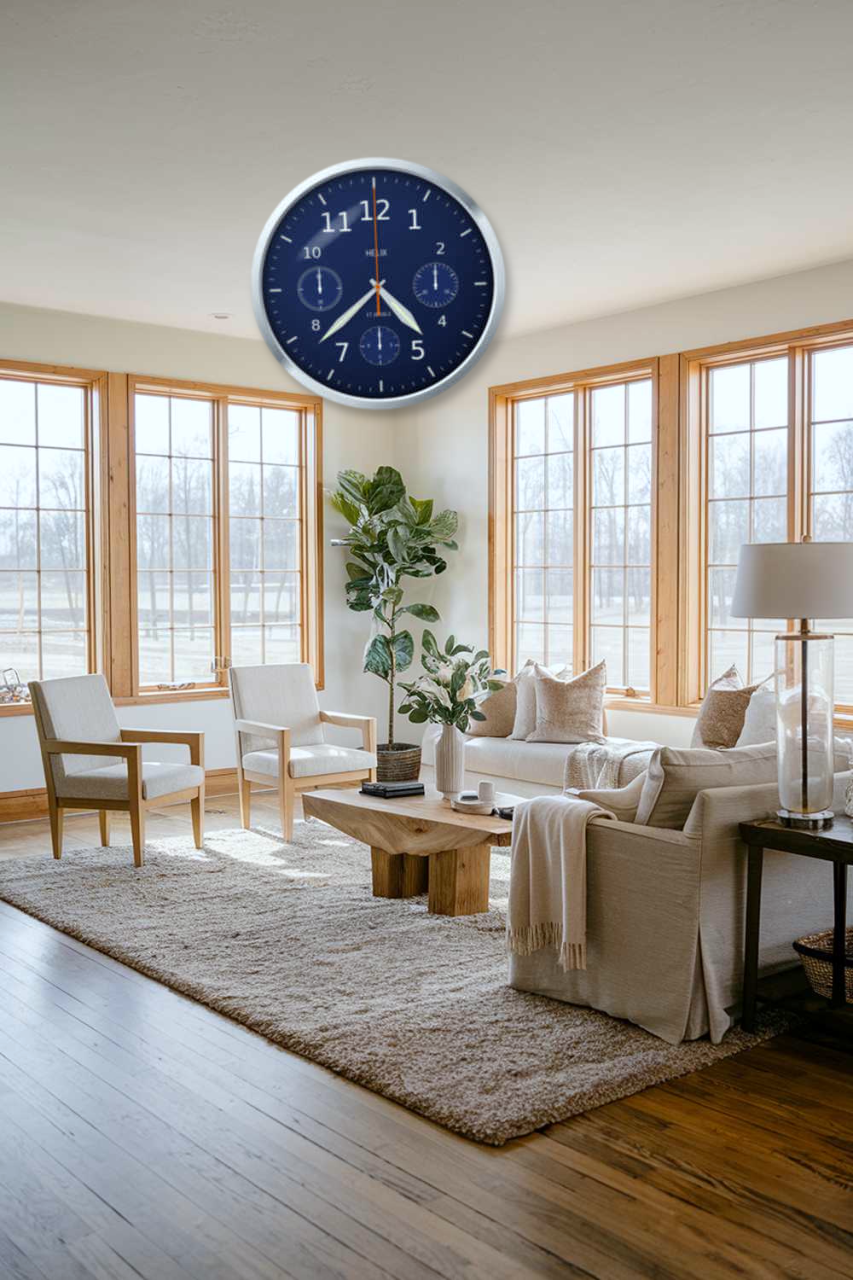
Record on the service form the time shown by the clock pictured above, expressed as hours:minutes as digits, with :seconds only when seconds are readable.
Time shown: 4:38
